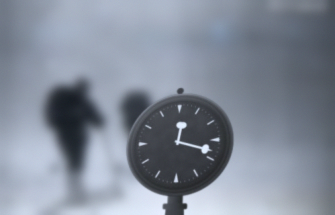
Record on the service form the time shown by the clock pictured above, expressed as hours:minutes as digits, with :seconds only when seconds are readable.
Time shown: 12:18
